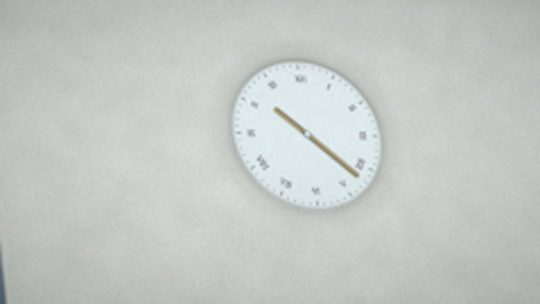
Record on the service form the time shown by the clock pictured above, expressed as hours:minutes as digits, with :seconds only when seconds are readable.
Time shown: 10:22
